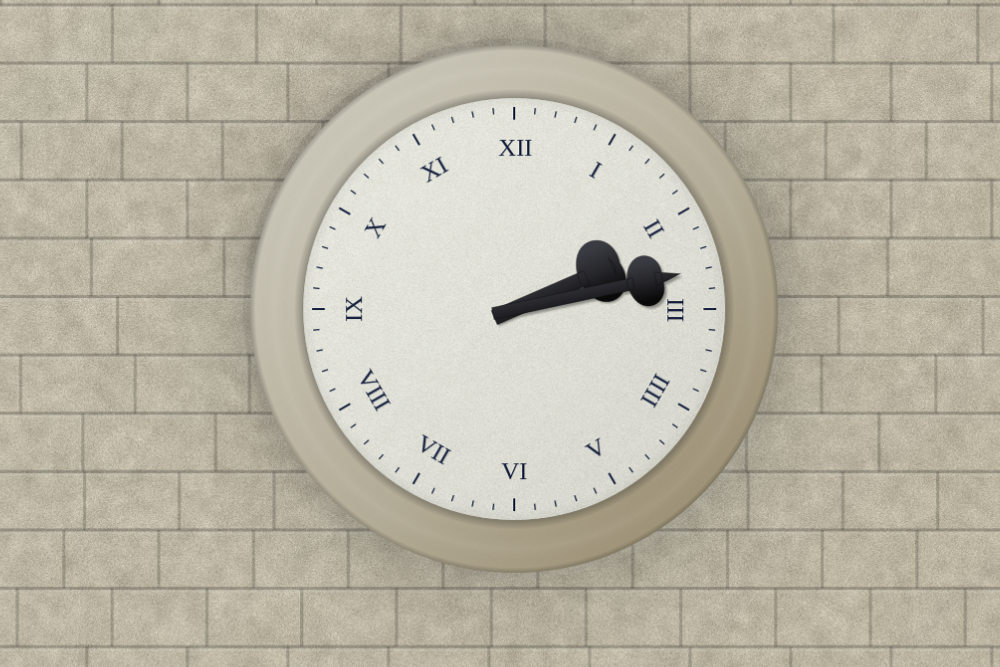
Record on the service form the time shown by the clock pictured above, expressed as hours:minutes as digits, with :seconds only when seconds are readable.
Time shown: 2:13
